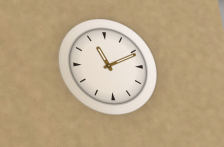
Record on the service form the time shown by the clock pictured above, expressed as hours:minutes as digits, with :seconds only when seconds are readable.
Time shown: 11:11
